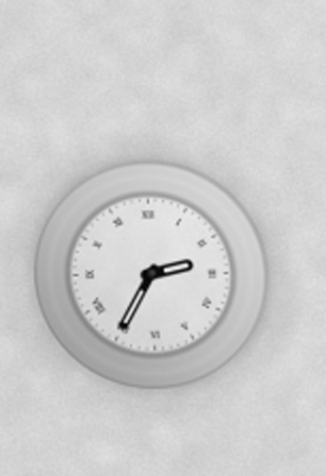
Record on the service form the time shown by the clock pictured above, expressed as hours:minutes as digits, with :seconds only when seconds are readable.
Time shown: 2:35
